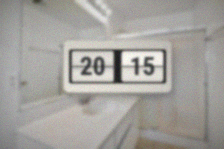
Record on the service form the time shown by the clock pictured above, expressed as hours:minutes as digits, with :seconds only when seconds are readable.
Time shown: 20:15
